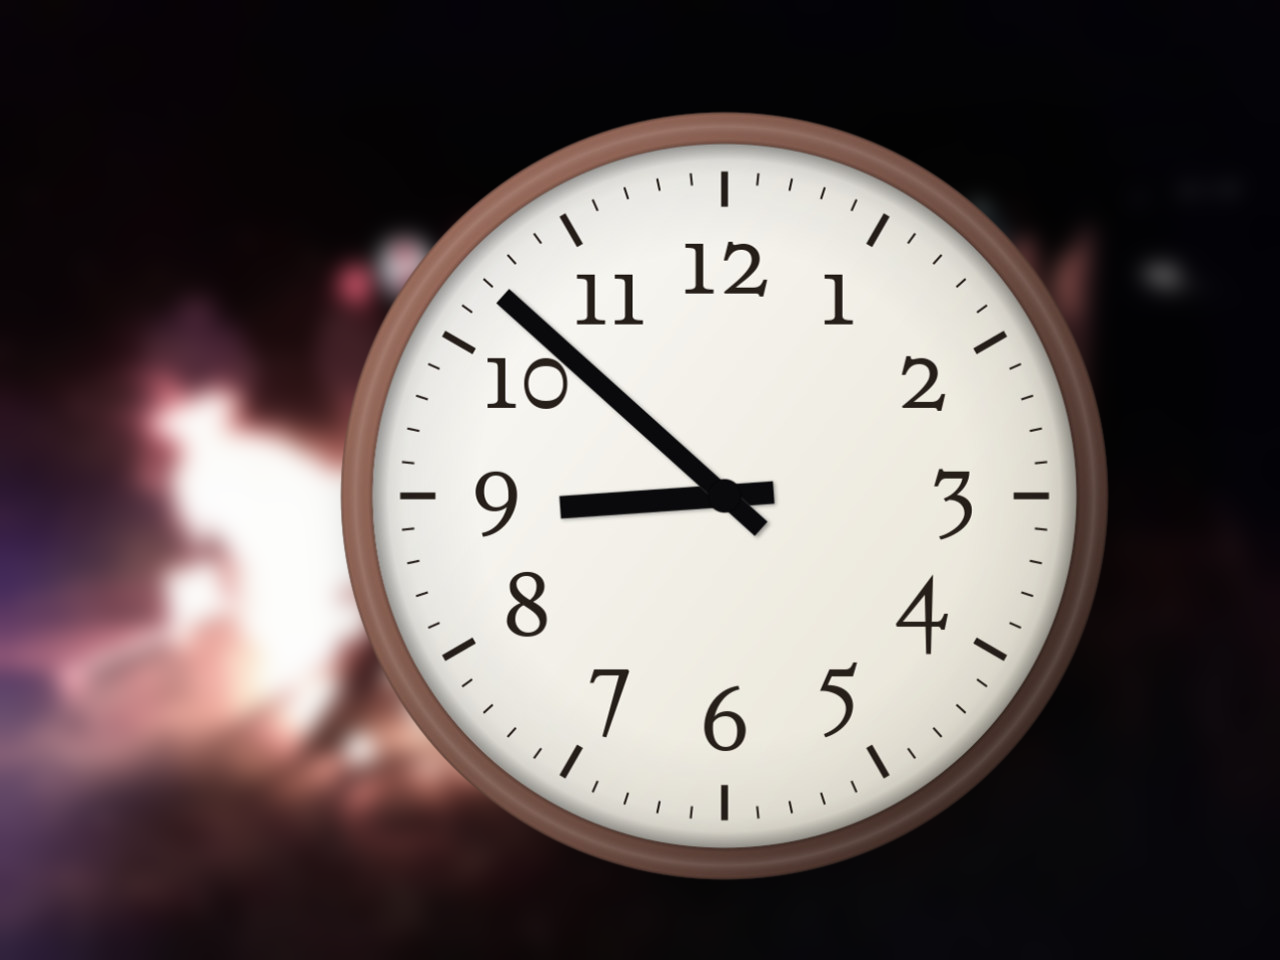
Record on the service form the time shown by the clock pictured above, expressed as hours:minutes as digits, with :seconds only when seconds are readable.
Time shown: 8:52
